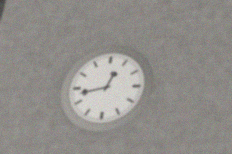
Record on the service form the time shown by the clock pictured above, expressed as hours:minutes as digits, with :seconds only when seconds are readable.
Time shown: 12:43
